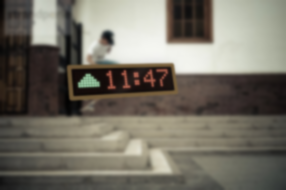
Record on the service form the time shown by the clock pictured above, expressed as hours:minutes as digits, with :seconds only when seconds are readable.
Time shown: 11:47
